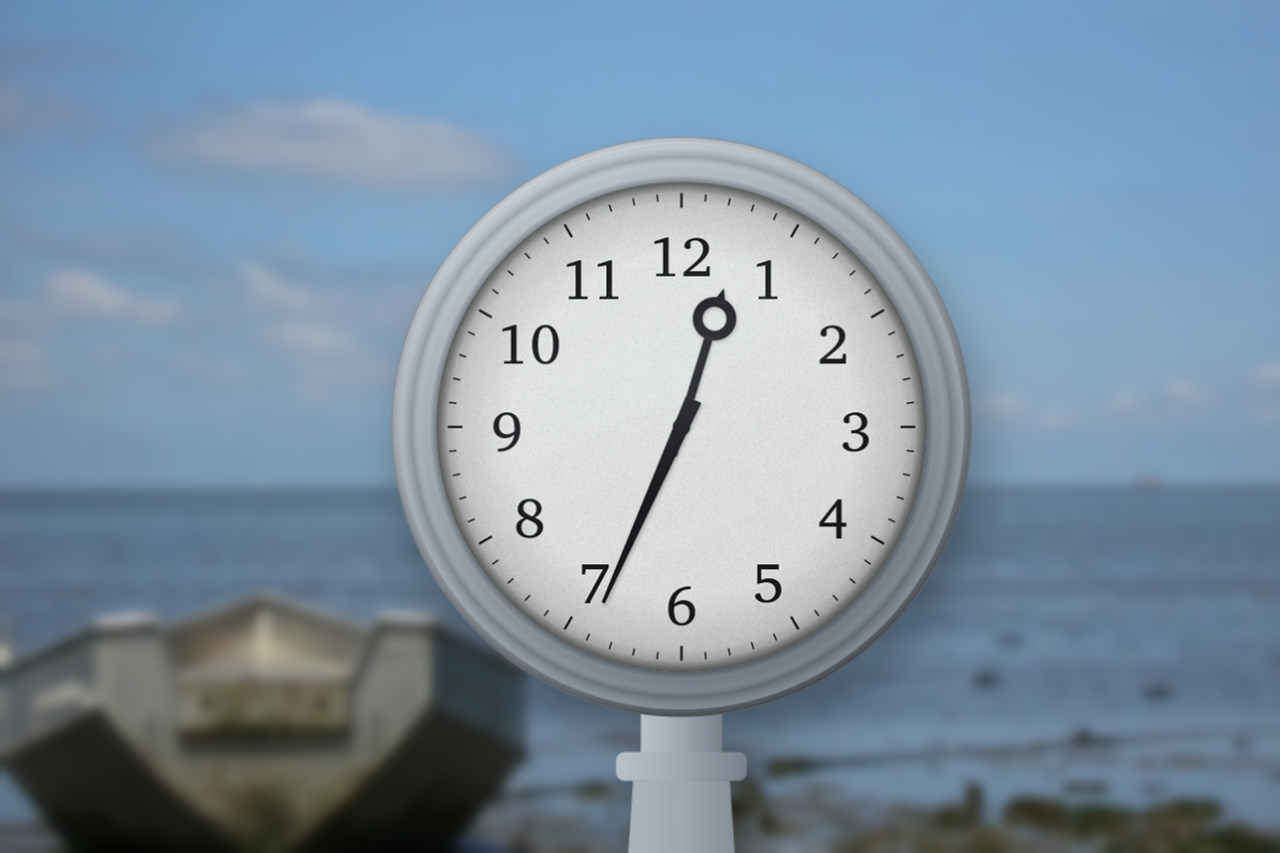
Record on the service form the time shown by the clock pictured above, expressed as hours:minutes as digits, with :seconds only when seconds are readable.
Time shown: 12:34
